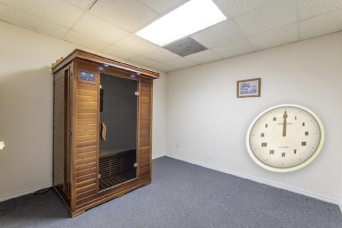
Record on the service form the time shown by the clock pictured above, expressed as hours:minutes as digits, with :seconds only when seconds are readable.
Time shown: 12:00
